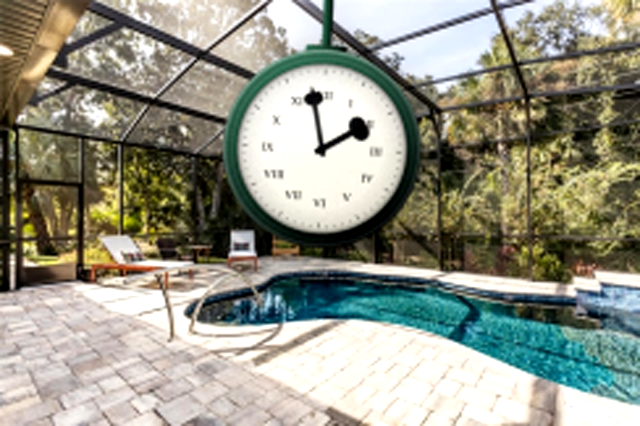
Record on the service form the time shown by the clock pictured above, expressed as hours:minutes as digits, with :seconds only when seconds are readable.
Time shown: 1:58
